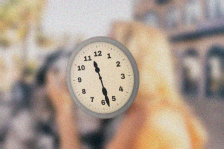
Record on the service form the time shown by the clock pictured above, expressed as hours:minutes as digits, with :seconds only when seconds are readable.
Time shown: 11:28
